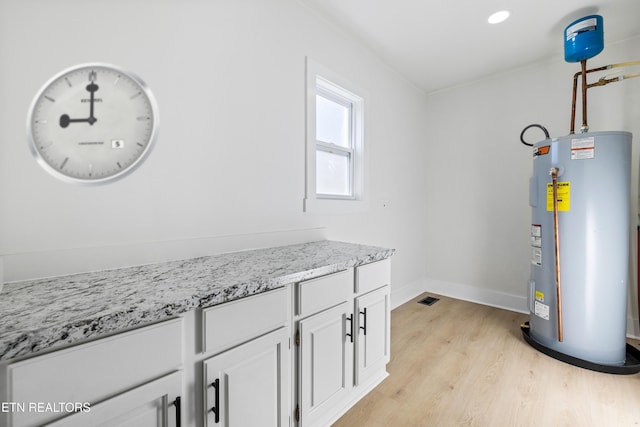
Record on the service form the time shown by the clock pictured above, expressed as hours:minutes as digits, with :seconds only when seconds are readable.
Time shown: 9:00
